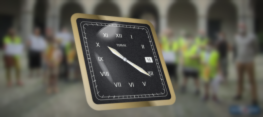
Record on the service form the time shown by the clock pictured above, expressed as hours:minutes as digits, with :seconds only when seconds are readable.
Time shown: 10:21
